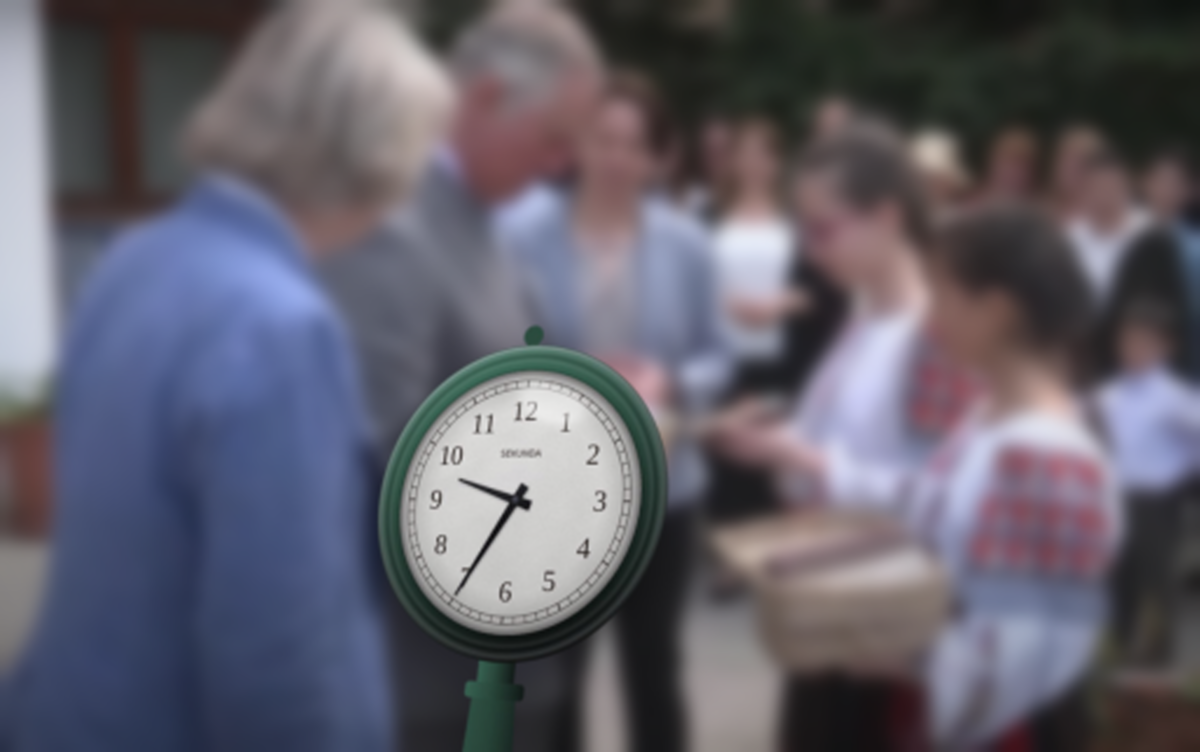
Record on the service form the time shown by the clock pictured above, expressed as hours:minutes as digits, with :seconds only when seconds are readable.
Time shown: 9:35
